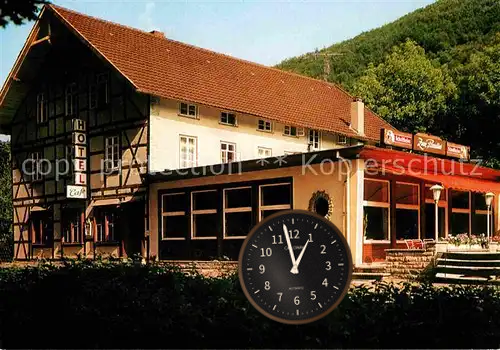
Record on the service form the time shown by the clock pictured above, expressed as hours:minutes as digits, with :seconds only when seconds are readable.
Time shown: 12:58
